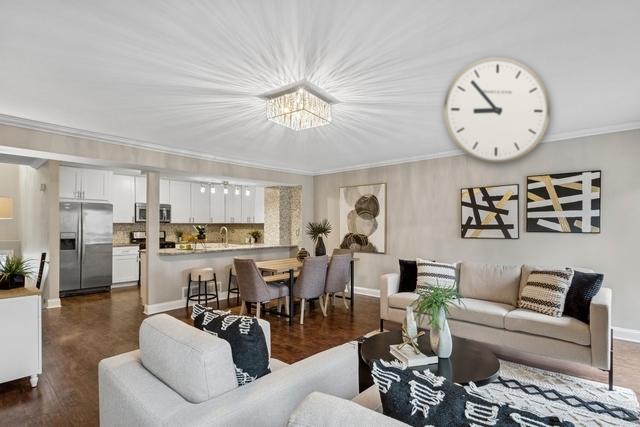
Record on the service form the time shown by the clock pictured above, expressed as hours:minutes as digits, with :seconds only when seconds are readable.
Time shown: 8:53
